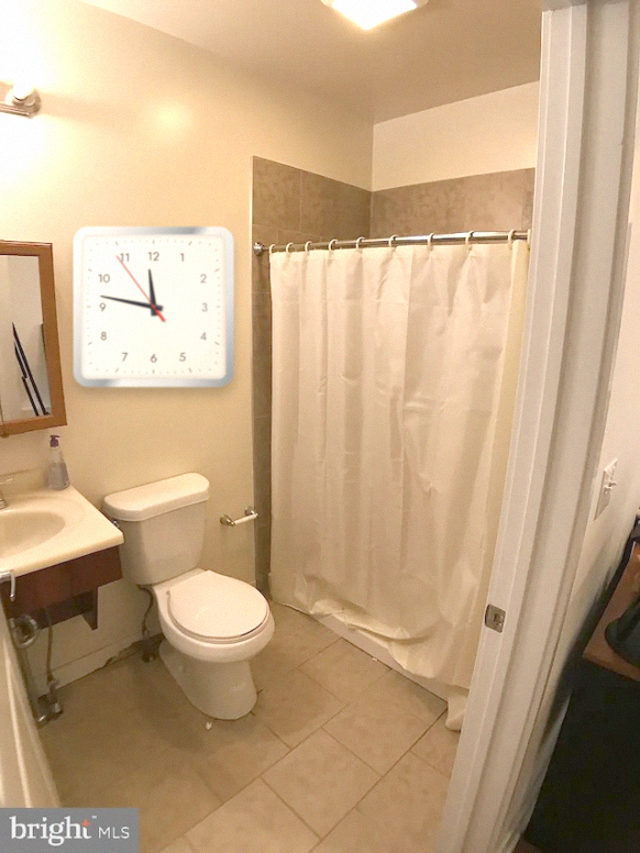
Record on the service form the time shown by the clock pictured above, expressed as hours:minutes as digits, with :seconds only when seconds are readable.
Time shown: 11:46:54
